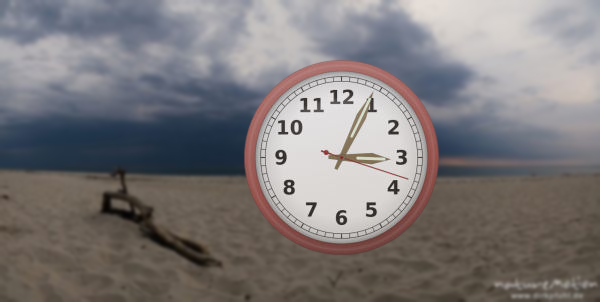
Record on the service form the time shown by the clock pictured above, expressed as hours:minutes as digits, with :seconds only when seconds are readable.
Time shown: 3:04:18
